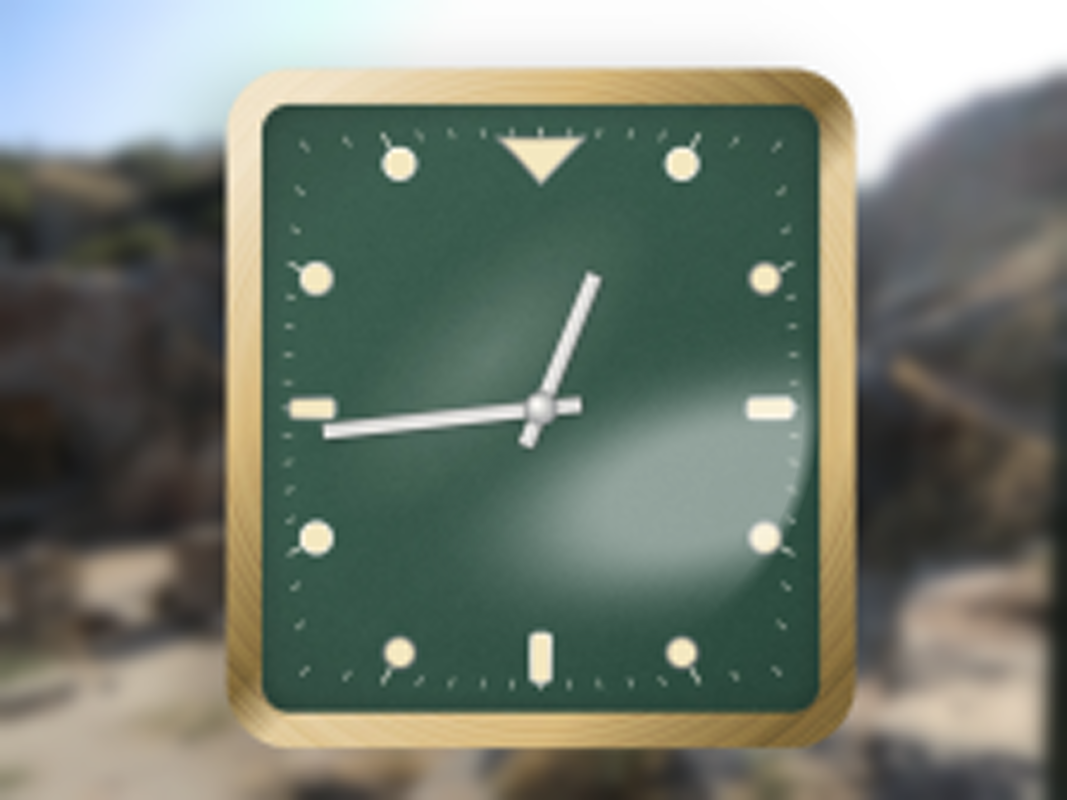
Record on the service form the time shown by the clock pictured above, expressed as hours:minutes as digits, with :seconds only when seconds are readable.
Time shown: 12:44
